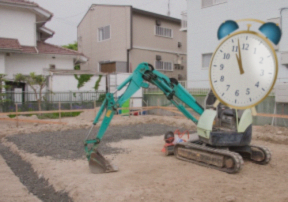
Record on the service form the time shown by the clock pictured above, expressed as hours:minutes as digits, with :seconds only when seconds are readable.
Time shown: 10:57
